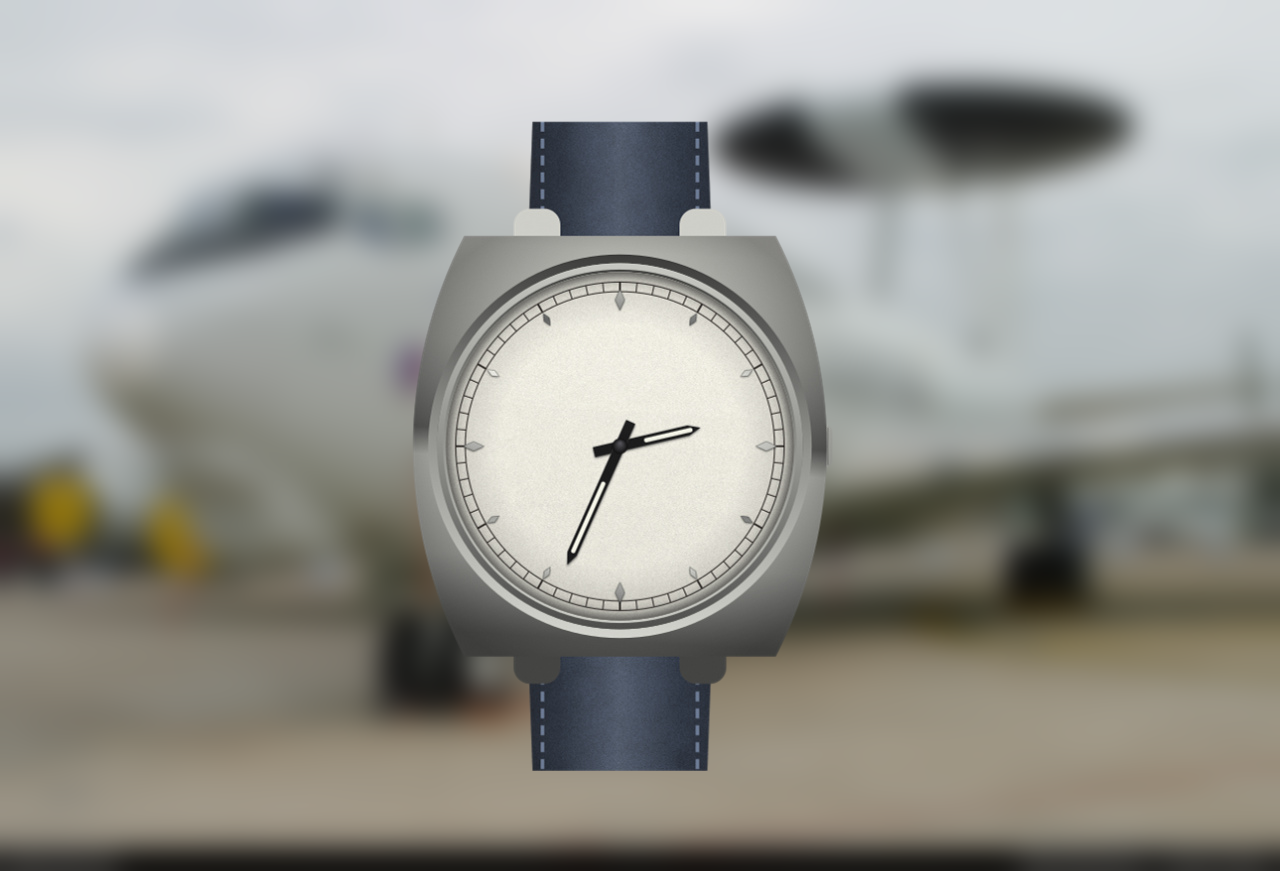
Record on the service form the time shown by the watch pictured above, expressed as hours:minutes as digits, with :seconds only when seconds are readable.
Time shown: 2:34
